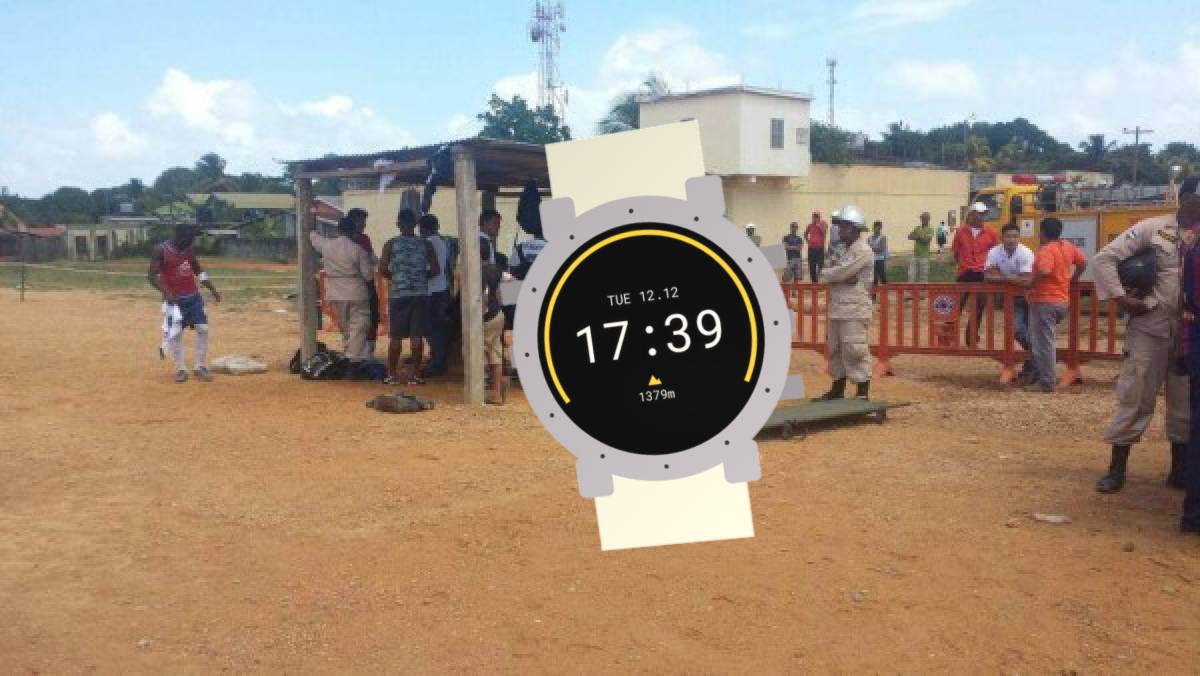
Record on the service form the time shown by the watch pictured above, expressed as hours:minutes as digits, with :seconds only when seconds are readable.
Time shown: 17:39
